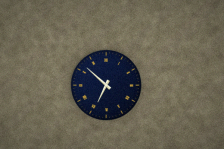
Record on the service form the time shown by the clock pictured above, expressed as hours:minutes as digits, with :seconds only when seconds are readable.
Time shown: 6:52
